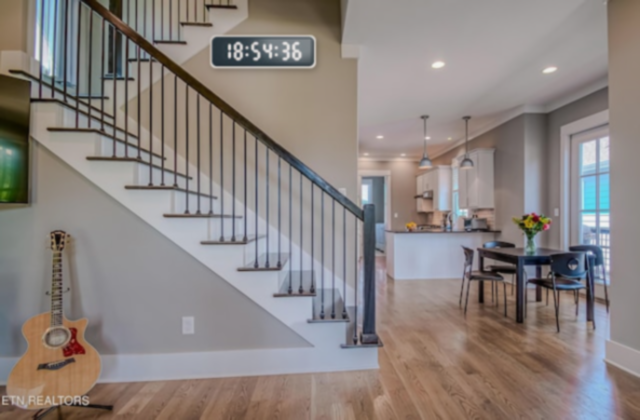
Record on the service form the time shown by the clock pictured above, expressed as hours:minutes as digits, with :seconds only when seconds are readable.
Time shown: 18:54:36
